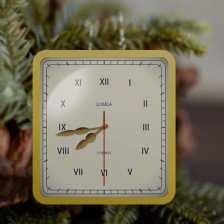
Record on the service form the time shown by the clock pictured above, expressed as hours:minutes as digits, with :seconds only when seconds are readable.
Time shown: 7:43:30
